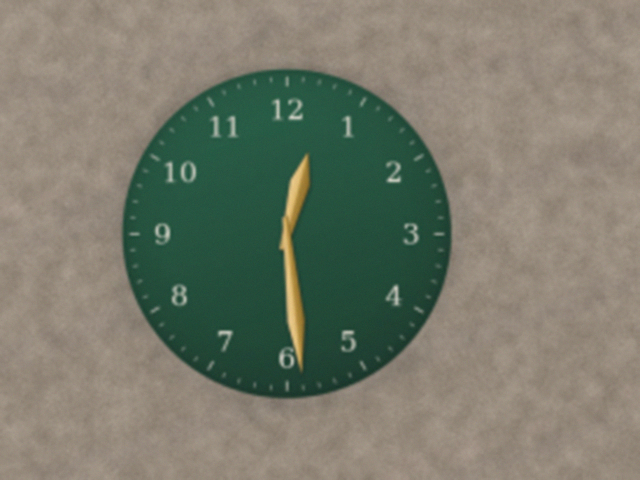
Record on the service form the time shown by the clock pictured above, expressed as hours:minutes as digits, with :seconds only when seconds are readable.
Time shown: 12:29
